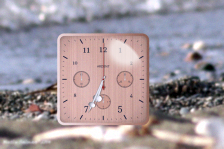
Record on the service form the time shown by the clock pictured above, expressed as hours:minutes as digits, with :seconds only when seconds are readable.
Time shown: 6:34
